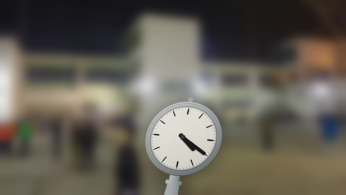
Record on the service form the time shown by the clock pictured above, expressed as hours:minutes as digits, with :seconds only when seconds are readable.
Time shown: 4:20
